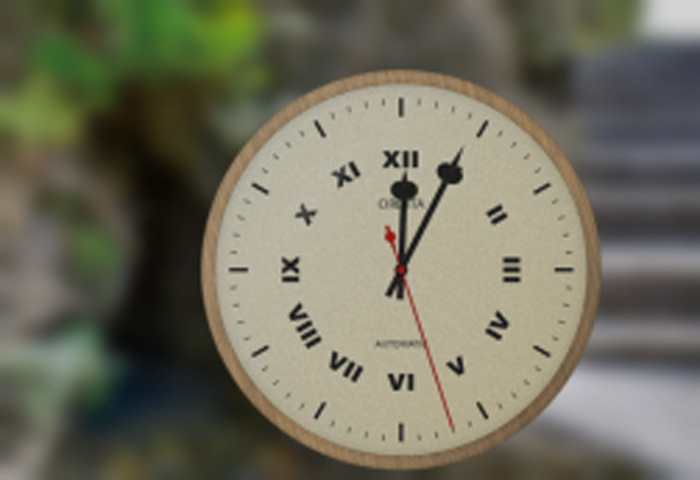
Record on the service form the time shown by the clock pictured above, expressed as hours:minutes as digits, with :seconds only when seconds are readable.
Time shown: 12:04:27
